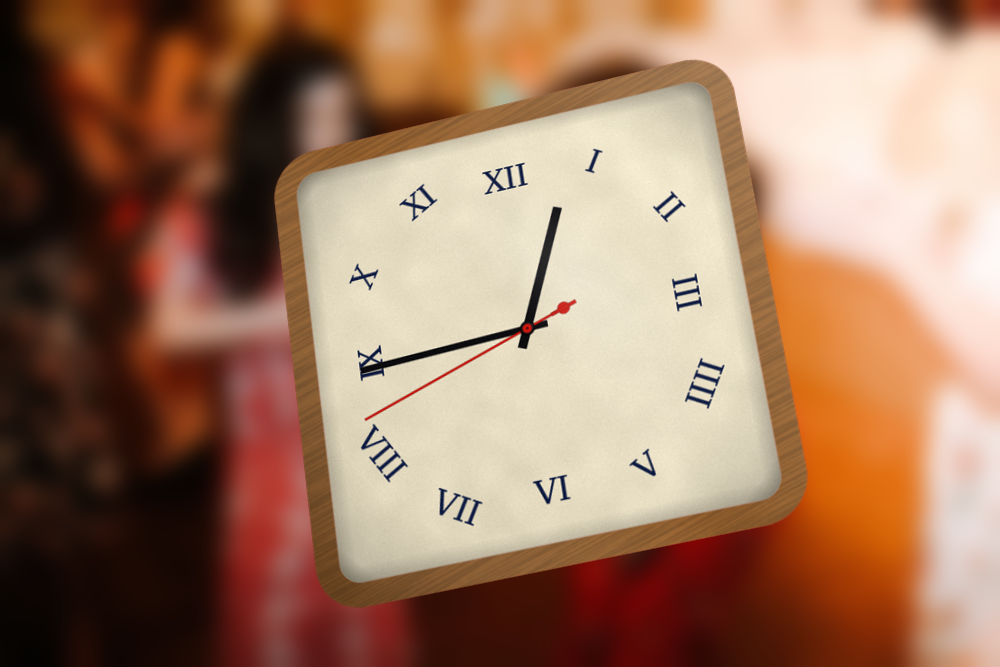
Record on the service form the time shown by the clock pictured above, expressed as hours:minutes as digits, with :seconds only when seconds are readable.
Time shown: 12:44:42
